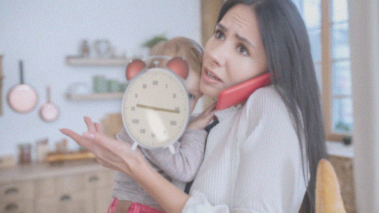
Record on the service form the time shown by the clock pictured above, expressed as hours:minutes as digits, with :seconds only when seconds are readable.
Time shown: 9:16
